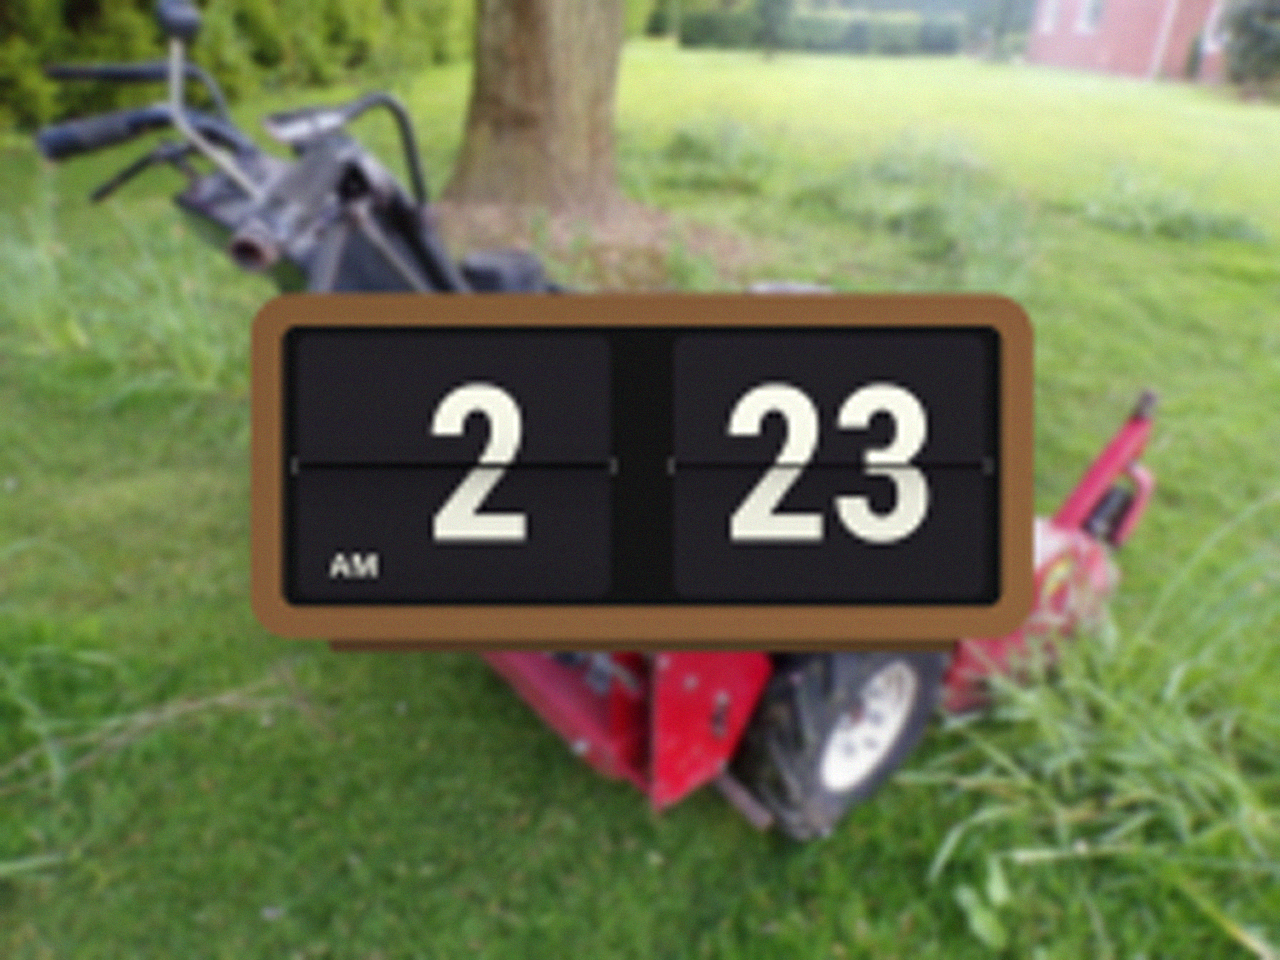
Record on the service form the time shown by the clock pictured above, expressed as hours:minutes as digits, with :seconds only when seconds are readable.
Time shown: 2:23
